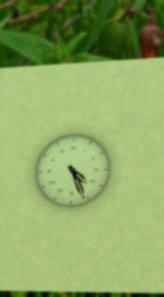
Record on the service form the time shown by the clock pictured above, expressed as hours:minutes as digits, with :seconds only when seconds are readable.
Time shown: 4:26
